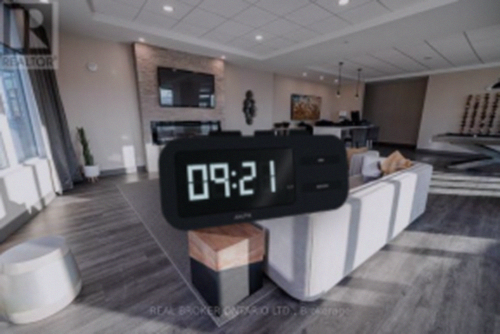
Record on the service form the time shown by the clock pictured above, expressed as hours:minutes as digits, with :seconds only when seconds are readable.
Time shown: 9:21
